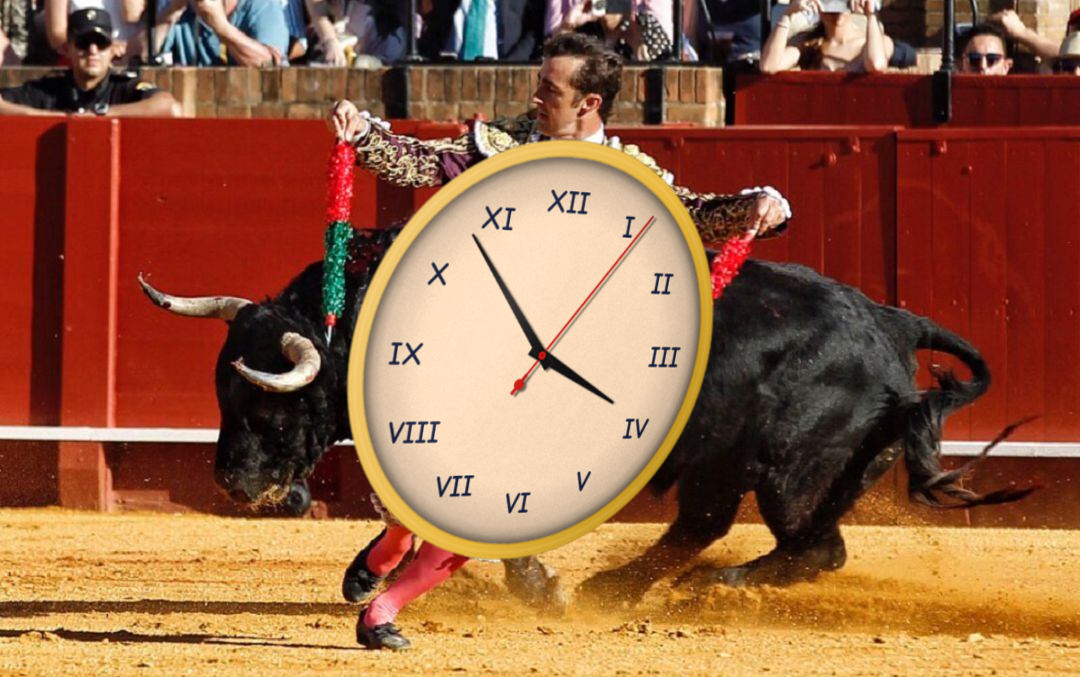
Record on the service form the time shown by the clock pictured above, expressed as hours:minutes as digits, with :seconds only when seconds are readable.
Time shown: 3:53:06
